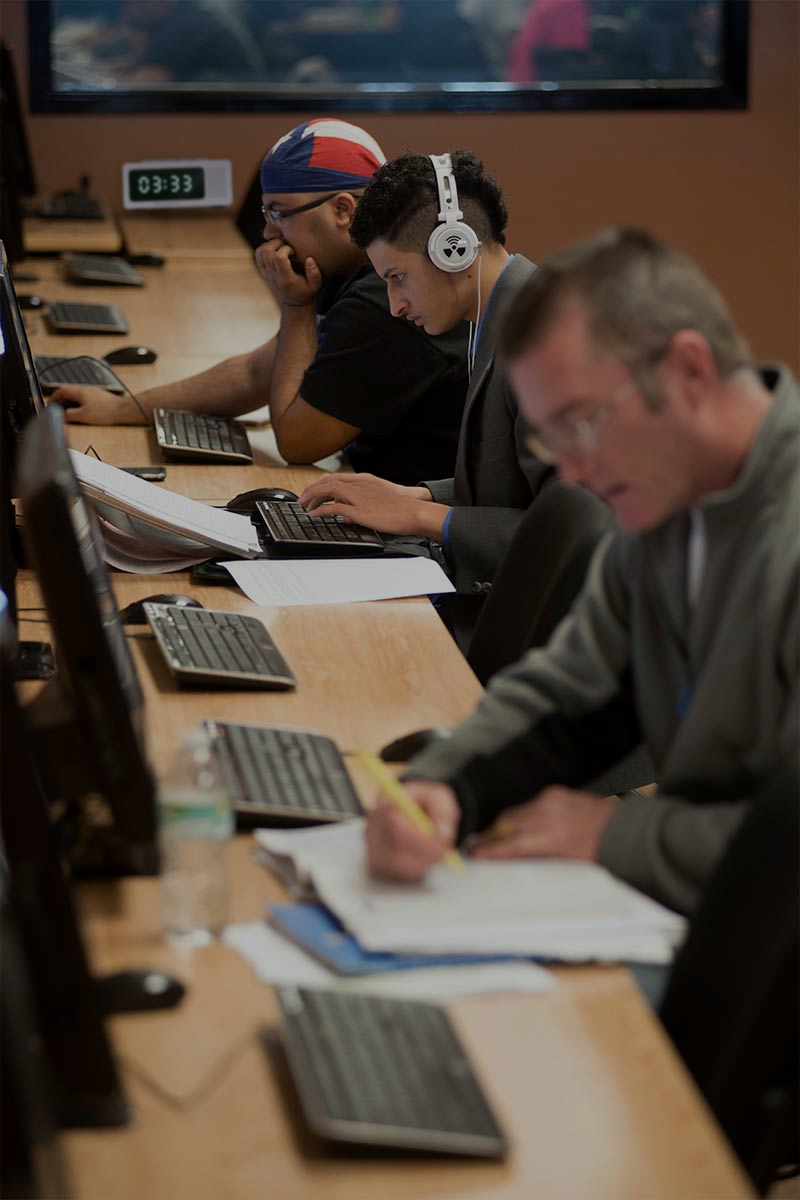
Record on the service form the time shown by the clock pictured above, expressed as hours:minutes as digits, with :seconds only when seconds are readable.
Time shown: 3:33
